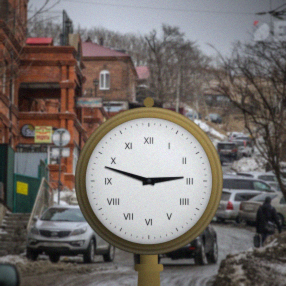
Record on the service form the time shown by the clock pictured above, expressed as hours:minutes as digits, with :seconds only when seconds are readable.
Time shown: 2:48
